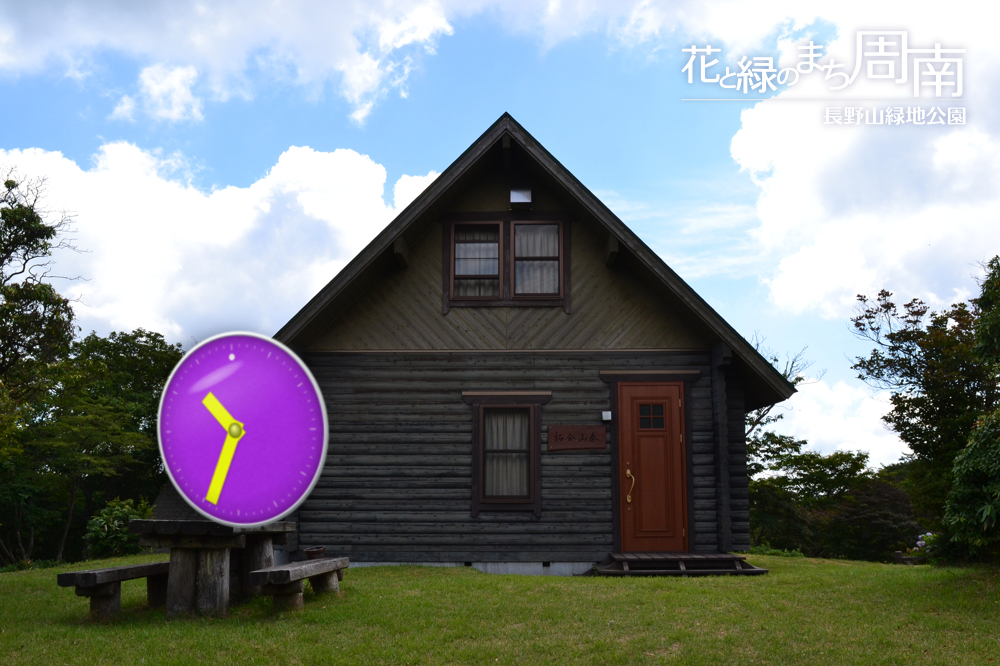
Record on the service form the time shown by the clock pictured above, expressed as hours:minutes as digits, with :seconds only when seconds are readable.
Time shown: 10:34
